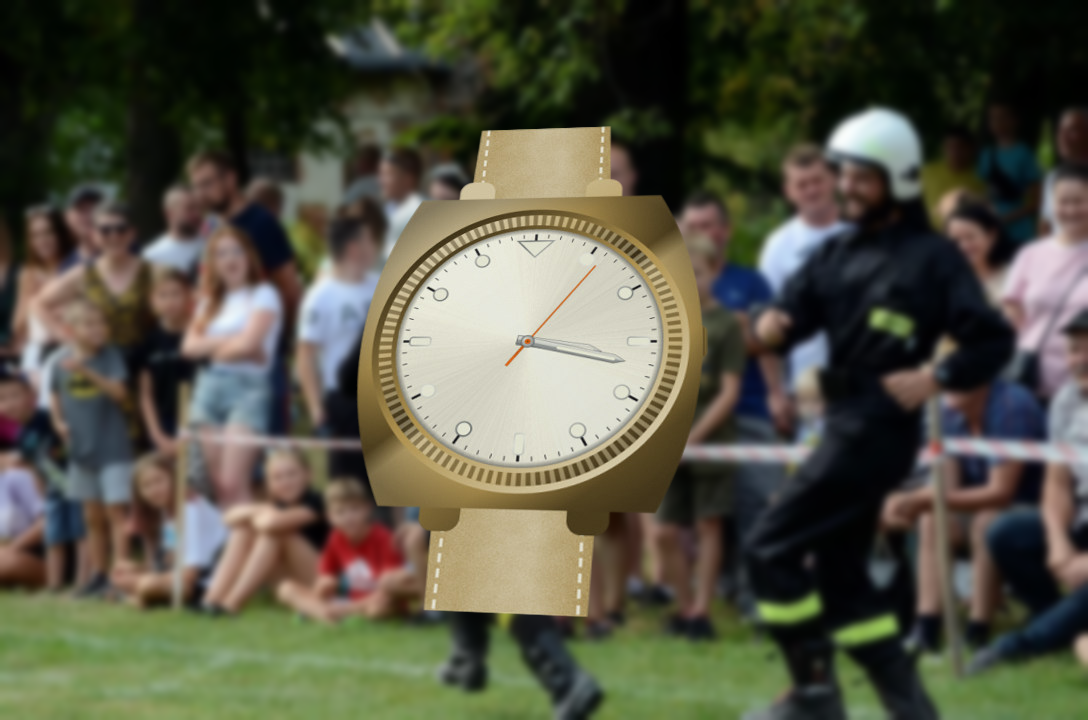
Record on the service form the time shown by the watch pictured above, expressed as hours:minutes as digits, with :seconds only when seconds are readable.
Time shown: 3:17:06
